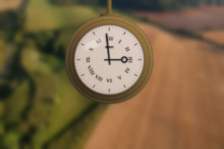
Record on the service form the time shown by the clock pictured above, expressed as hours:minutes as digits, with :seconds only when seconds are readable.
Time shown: 2:59
